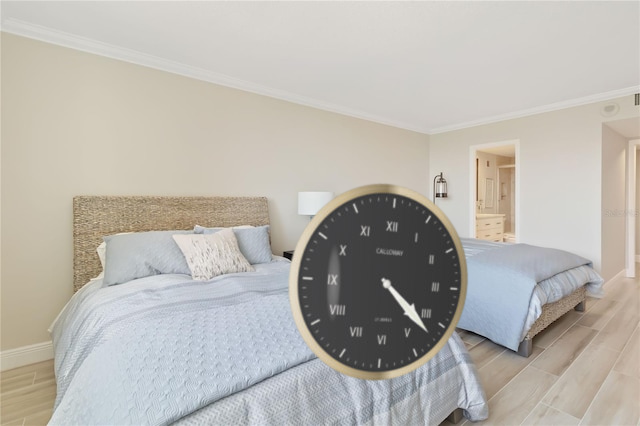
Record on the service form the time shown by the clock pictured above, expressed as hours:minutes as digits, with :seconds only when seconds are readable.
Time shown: 4:22
